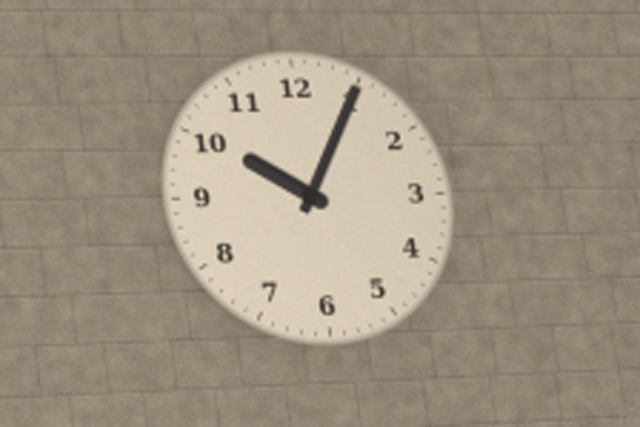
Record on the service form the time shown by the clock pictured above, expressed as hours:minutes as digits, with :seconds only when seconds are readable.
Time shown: 10:05
